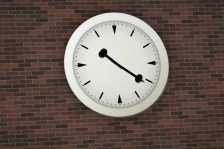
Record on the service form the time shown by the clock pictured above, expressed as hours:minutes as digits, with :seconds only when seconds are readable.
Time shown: 10:21
